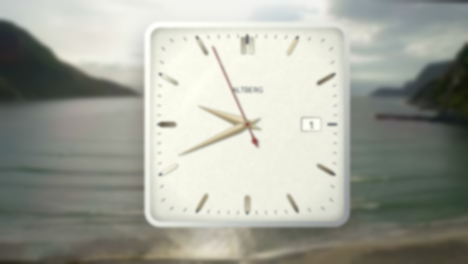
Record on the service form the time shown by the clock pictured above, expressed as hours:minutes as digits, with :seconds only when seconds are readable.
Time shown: 9:40:56
